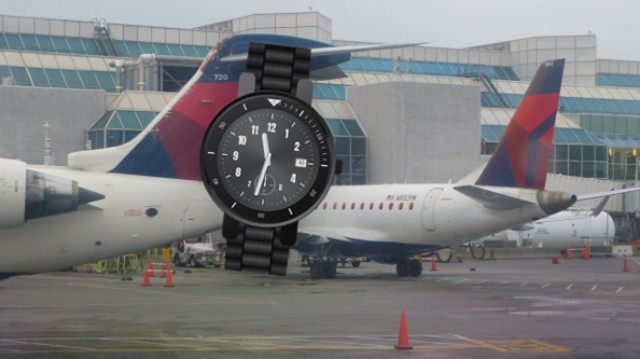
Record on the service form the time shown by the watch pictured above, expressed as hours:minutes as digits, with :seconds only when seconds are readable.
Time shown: 11:32
